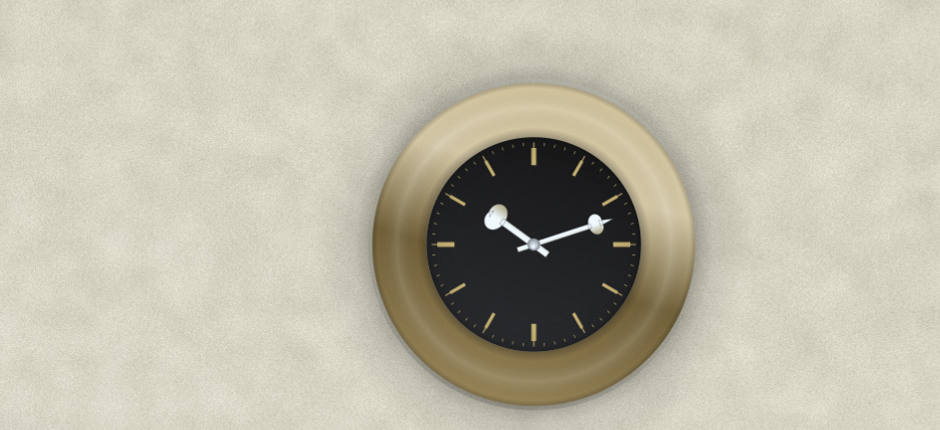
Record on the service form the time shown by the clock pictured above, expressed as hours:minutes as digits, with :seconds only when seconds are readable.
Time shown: 10:12
